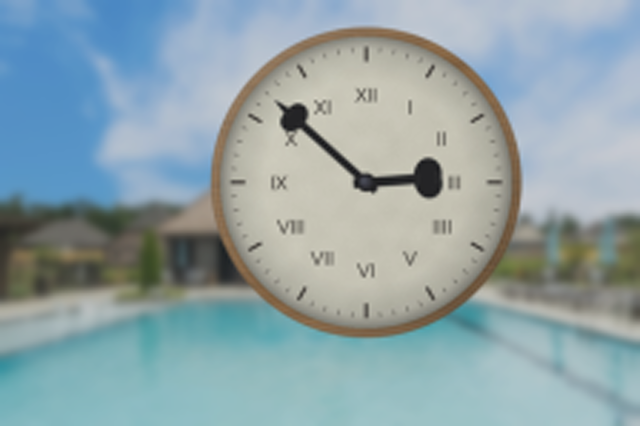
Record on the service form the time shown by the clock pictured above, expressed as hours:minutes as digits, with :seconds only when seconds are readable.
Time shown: 2:52
